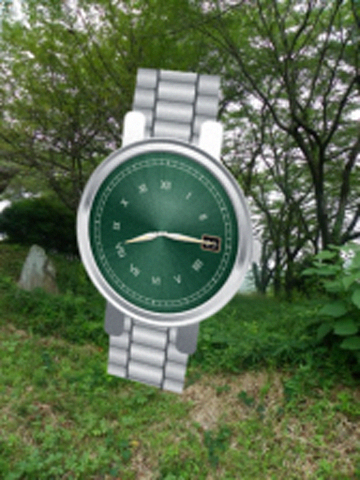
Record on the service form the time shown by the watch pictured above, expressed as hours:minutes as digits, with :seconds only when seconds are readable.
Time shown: 8:15
